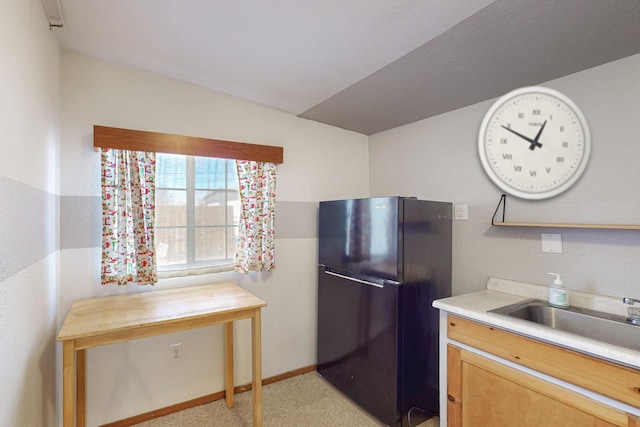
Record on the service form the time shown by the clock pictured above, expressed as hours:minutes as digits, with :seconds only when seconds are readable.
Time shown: 12:49
